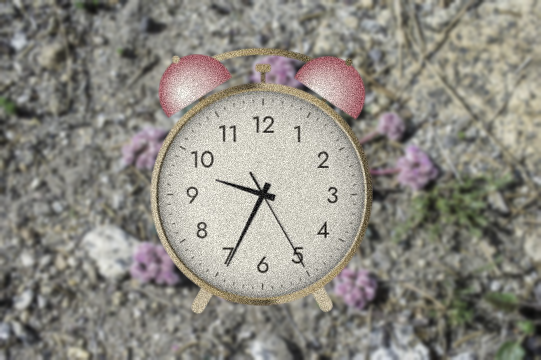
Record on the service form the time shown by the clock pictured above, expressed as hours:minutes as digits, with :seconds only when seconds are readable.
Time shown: 9:34:25
